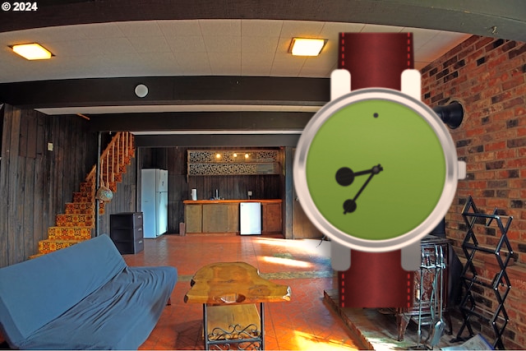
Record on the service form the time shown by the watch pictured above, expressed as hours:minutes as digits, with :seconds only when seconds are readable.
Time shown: 8:36
